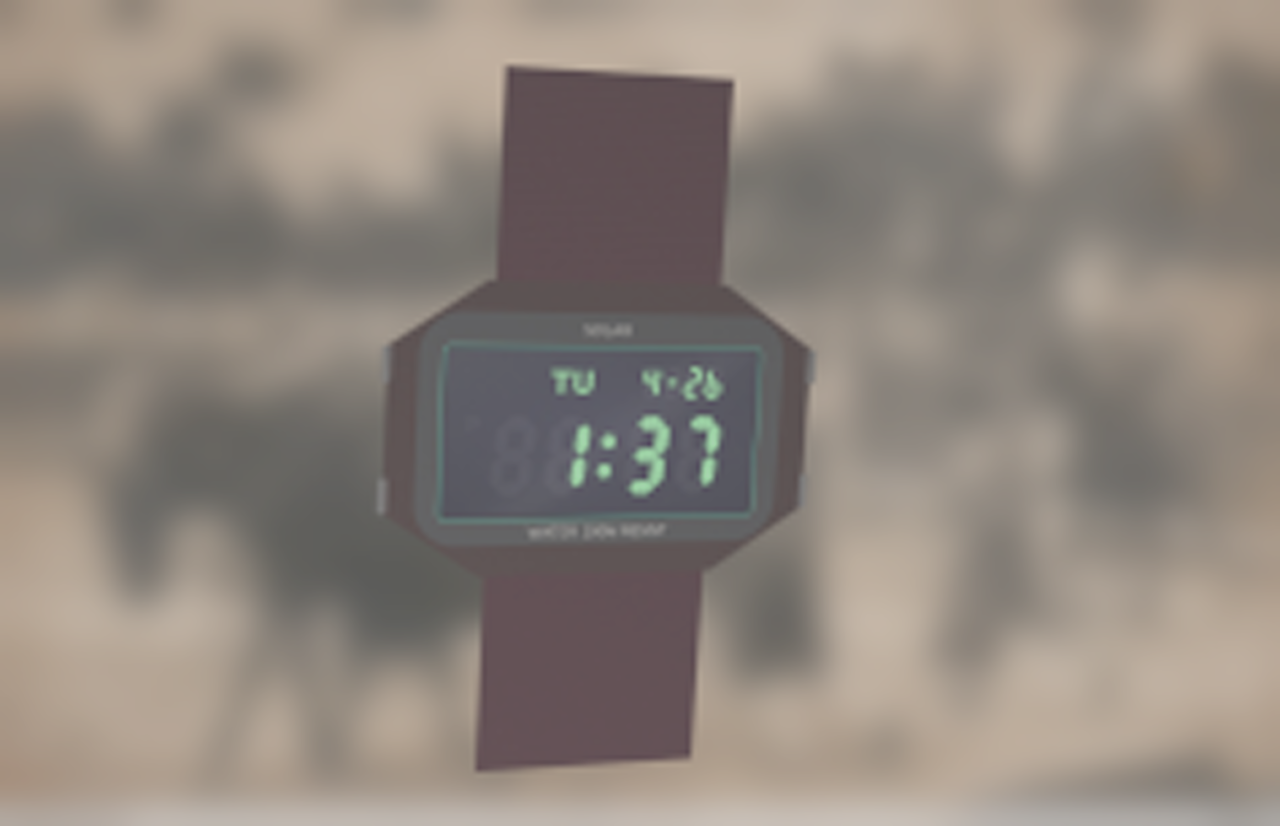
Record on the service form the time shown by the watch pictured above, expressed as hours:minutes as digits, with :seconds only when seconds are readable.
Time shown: 1:37
